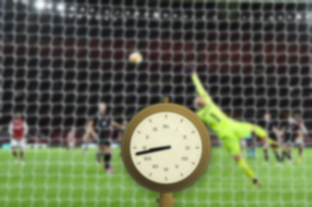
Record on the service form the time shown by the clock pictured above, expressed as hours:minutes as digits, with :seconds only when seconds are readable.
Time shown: 8:43
